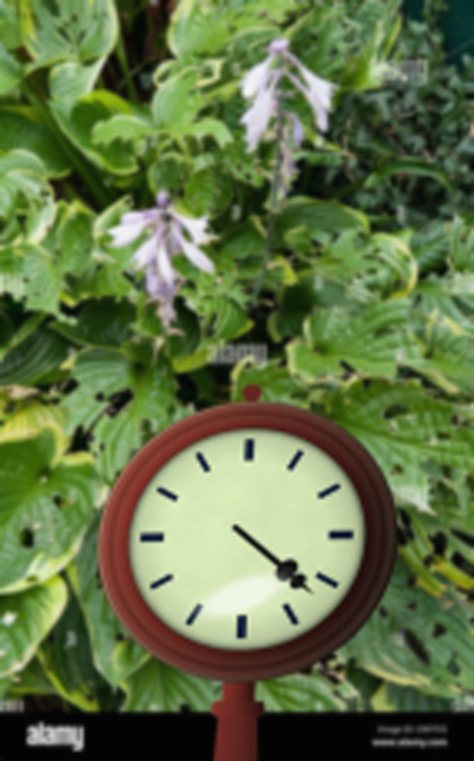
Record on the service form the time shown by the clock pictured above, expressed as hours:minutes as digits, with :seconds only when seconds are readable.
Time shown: 4:22
